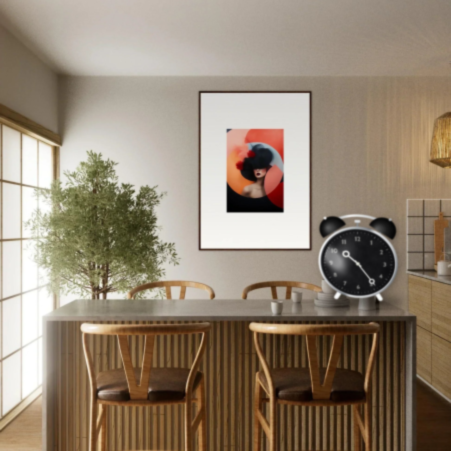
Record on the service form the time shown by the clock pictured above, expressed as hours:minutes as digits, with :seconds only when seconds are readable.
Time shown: 10:24
